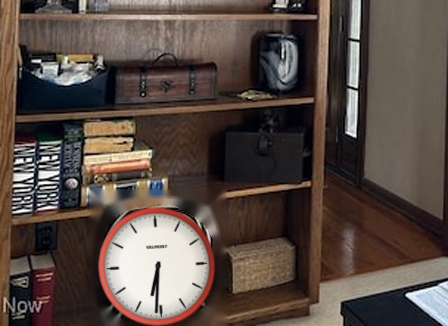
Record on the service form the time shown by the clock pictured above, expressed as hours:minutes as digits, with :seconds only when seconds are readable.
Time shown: 6:31
